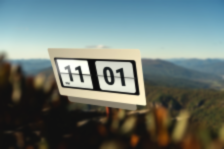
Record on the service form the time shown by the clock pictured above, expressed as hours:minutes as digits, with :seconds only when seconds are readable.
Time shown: 11:01
